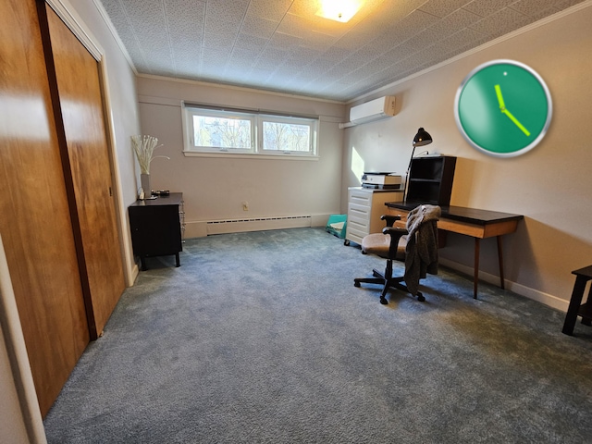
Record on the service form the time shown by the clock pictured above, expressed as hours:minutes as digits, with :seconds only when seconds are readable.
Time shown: 11:22
